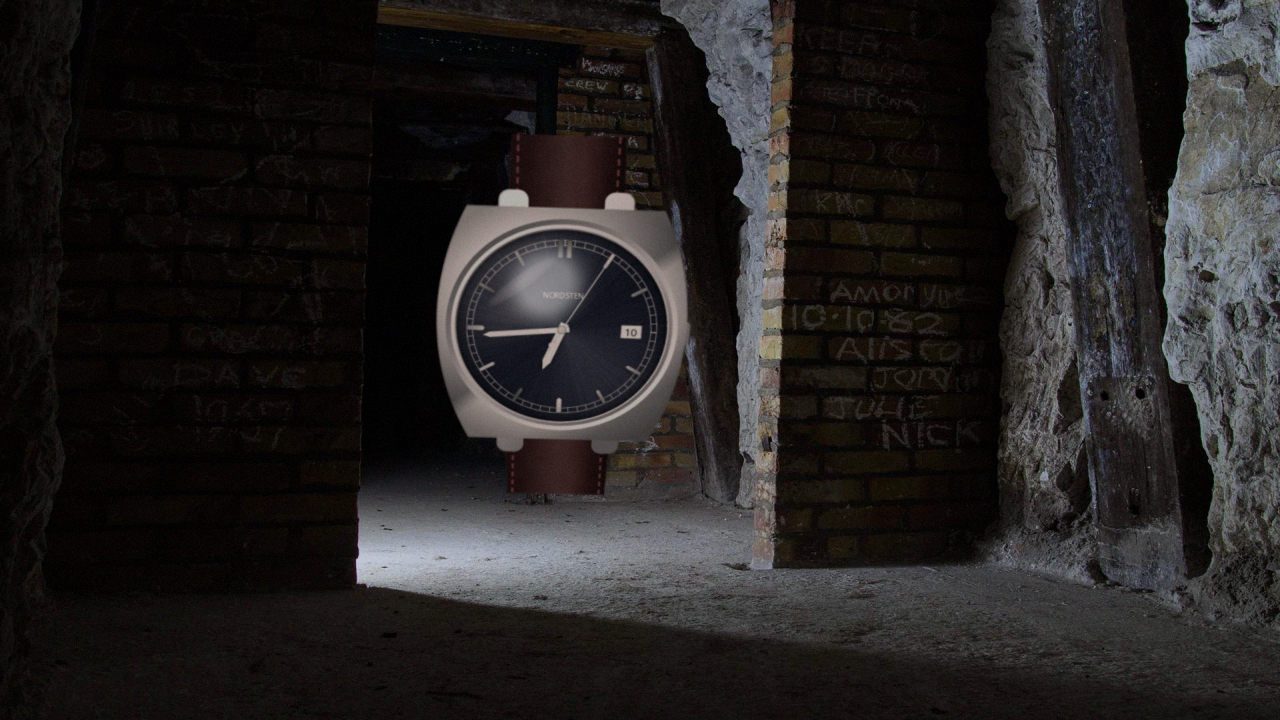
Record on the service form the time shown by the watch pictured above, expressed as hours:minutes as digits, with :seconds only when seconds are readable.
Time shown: 6:44:05
